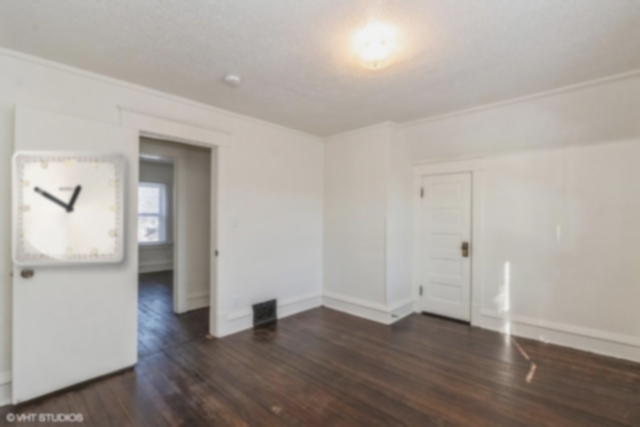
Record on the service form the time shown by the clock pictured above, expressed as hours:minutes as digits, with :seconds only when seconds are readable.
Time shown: 12:50
